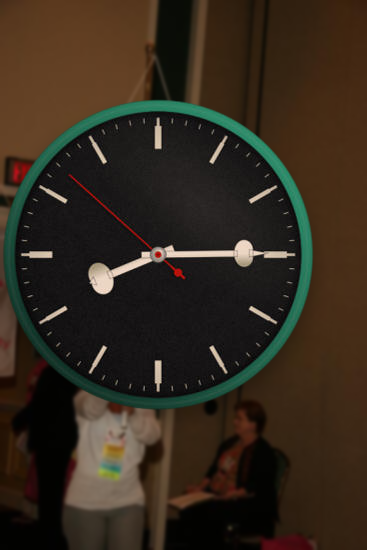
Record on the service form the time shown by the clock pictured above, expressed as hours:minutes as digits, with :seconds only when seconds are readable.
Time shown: 8:14:52
